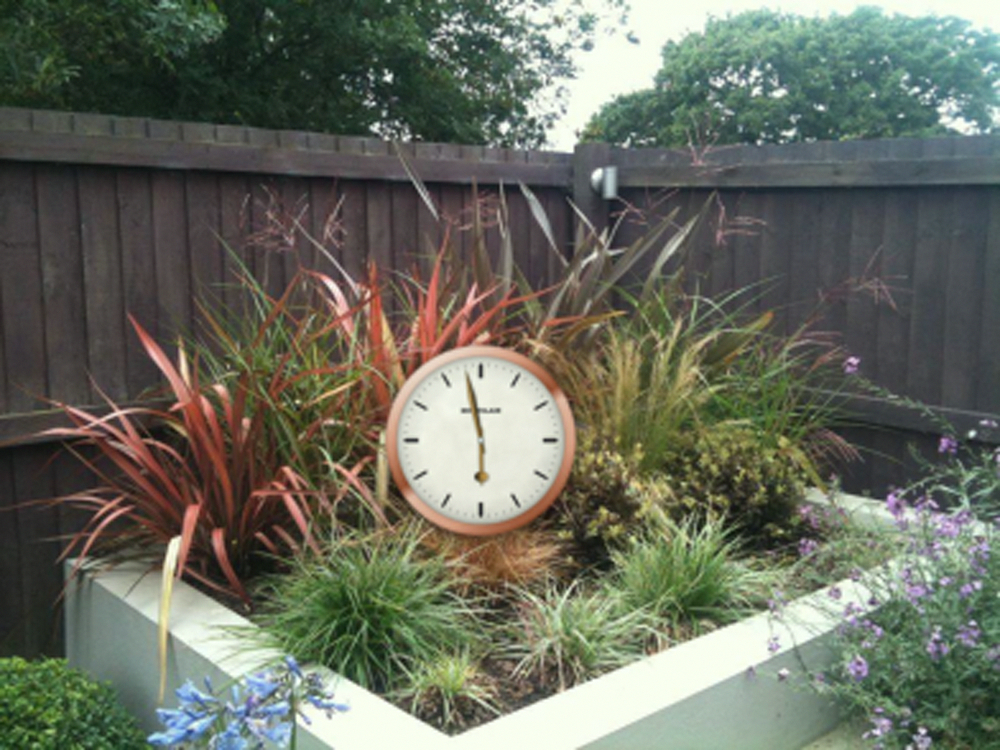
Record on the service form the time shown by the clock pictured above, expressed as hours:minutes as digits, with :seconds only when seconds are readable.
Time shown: 5:58
